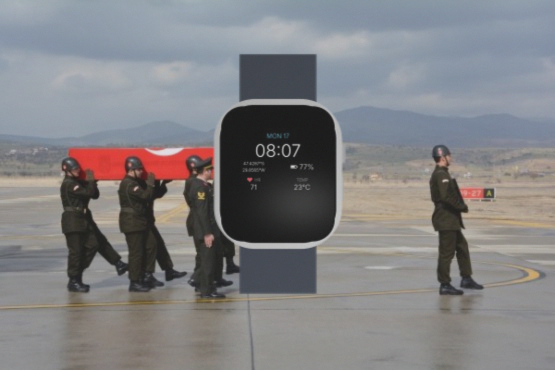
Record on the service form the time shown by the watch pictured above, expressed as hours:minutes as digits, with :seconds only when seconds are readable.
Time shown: 8:07
